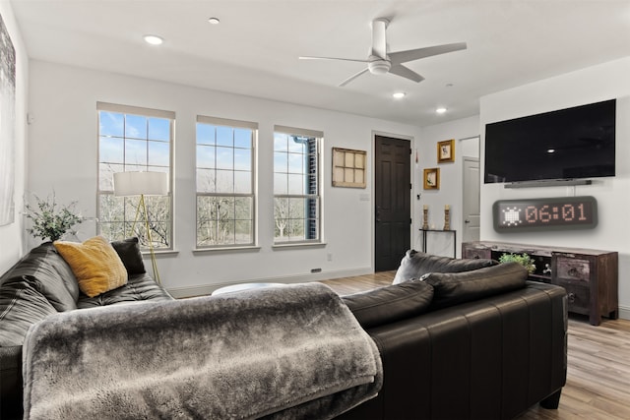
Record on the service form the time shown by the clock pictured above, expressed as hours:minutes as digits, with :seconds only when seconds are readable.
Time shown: 6:01
